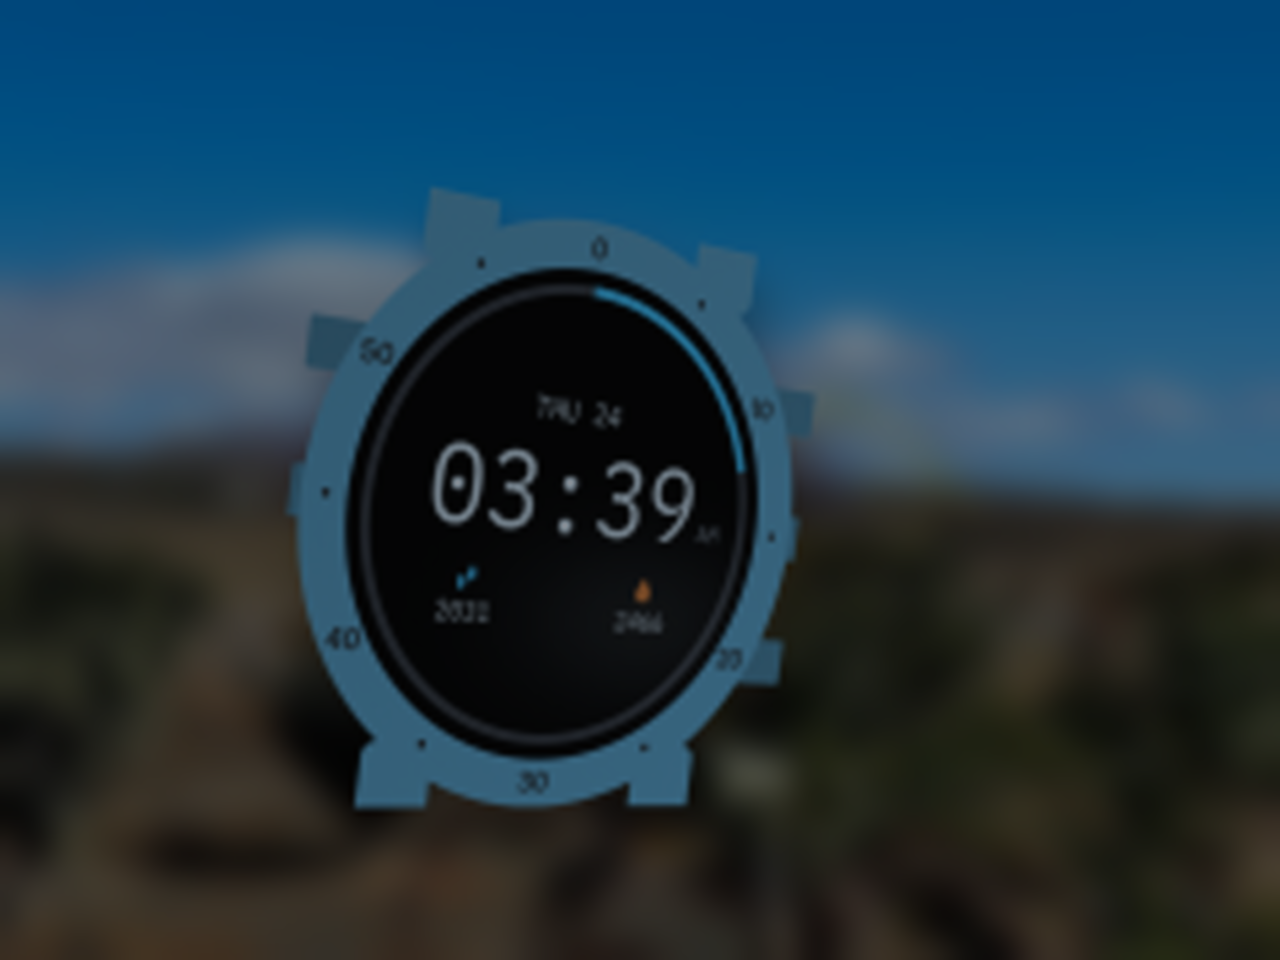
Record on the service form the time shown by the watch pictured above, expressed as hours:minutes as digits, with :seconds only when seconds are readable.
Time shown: 3:39
